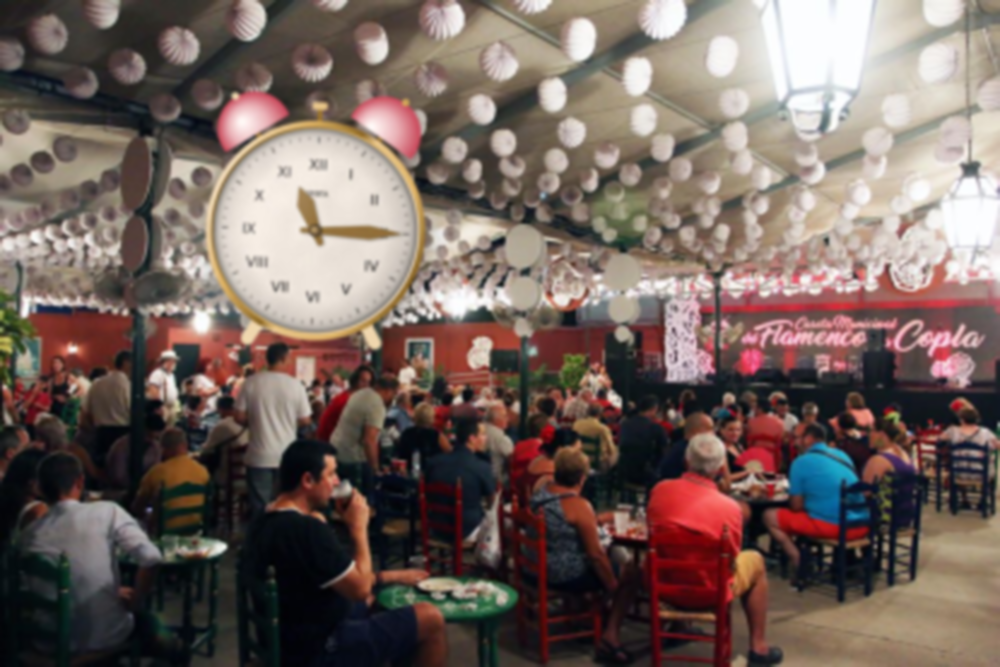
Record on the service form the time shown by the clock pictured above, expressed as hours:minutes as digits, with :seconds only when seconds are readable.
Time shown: 11:15
